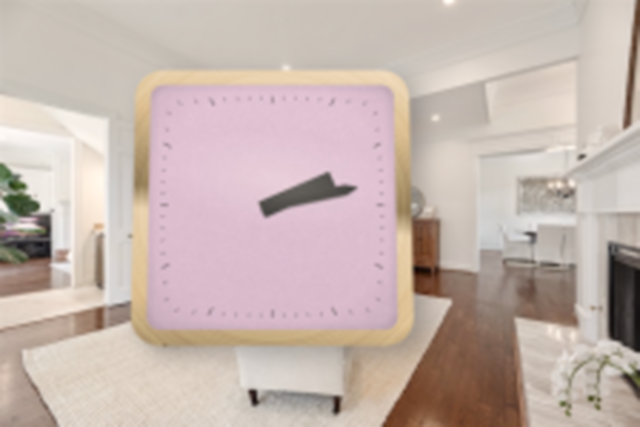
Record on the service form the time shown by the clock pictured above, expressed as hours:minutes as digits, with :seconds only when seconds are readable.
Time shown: 2:13
